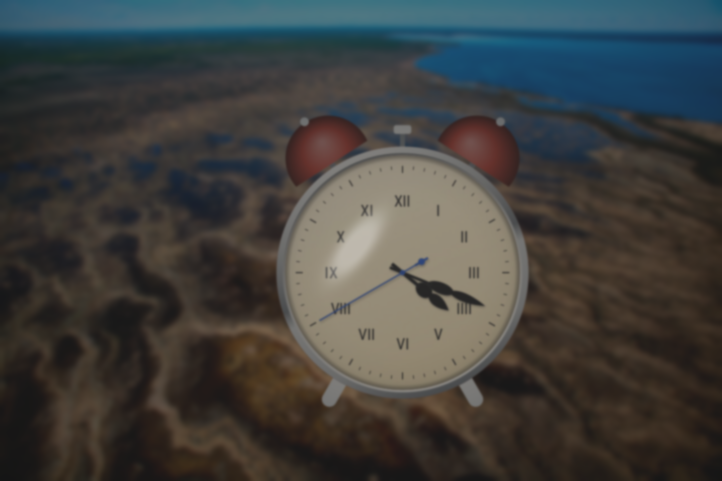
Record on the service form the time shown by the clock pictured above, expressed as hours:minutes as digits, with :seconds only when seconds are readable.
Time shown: 4:18:40
